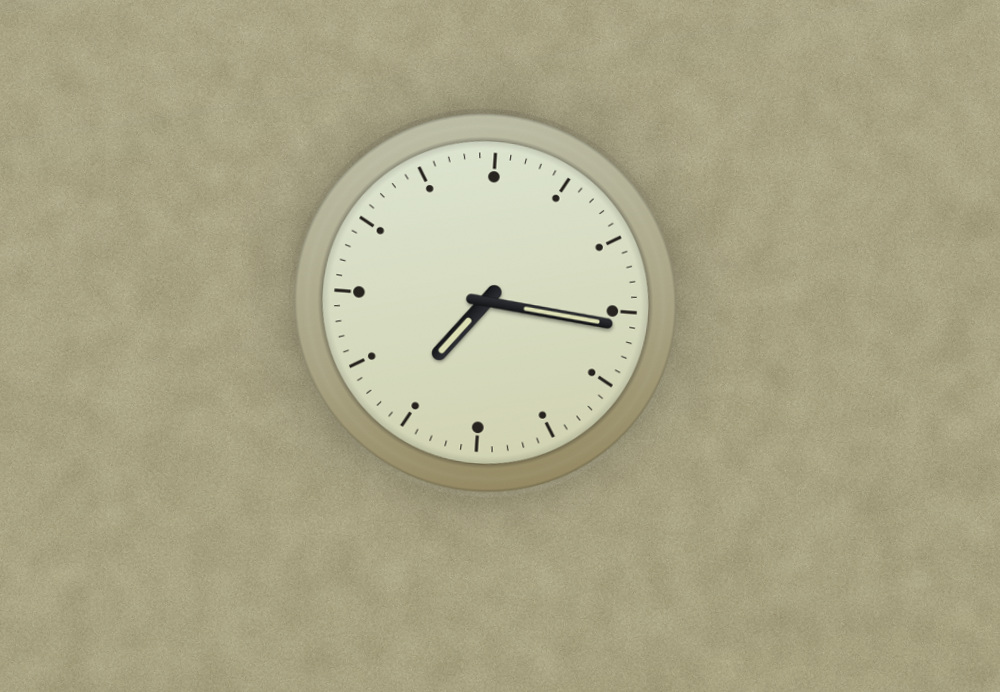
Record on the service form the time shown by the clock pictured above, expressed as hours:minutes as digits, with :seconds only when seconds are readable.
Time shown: 7:16
